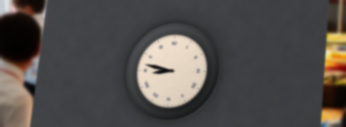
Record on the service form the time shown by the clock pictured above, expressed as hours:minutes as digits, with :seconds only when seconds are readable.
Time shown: 8:47
